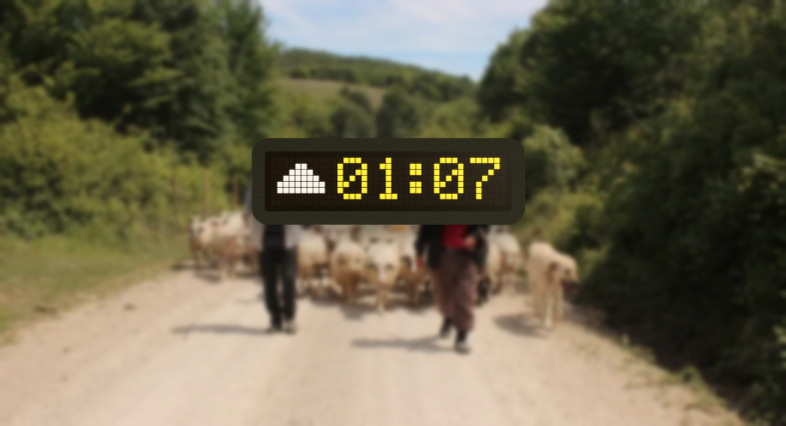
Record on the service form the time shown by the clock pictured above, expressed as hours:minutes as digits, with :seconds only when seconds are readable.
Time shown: 1:07
